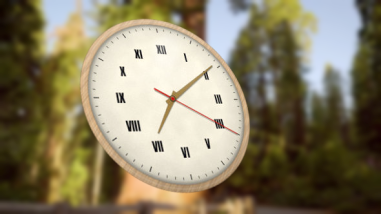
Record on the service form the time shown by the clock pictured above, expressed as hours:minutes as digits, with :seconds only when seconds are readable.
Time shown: 7:09:20
